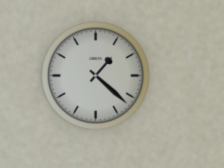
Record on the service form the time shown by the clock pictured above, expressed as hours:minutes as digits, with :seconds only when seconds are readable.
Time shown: 1:22
